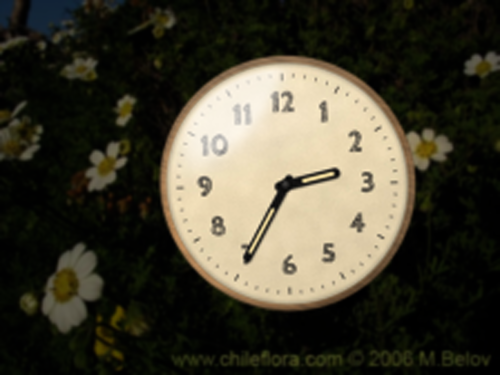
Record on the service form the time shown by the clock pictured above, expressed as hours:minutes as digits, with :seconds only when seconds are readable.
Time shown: 2:35
